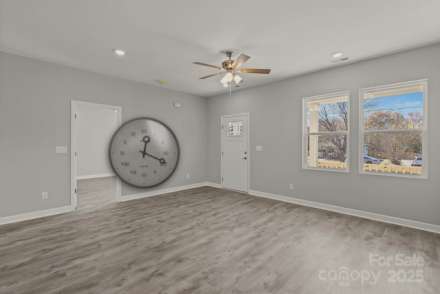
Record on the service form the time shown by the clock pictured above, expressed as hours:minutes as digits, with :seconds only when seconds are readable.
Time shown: 12:19
